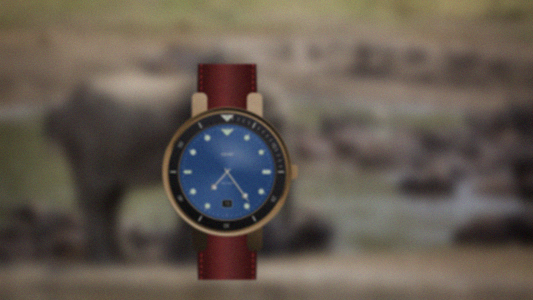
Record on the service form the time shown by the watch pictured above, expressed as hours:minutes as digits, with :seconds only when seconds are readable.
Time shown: 7:24
